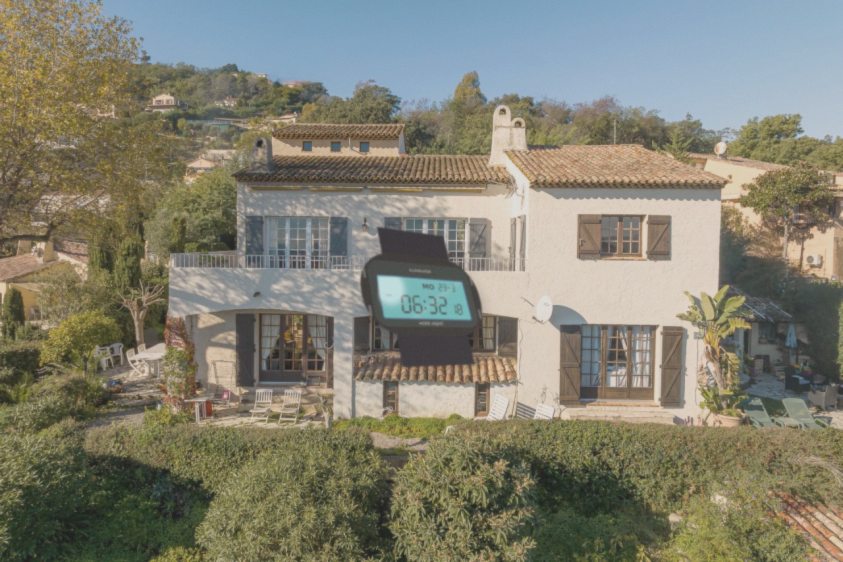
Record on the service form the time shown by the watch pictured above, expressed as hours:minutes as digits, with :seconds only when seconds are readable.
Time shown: 6:32:18
